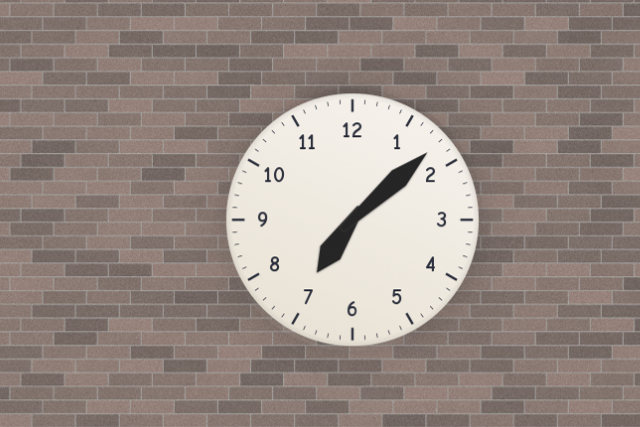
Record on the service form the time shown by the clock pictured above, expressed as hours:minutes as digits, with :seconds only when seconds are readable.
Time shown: 7:08
